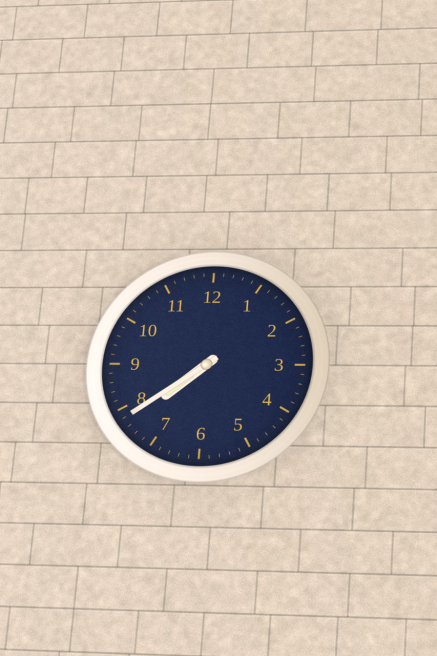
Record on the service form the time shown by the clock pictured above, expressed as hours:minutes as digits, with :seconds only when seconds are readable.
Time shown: 7:39
